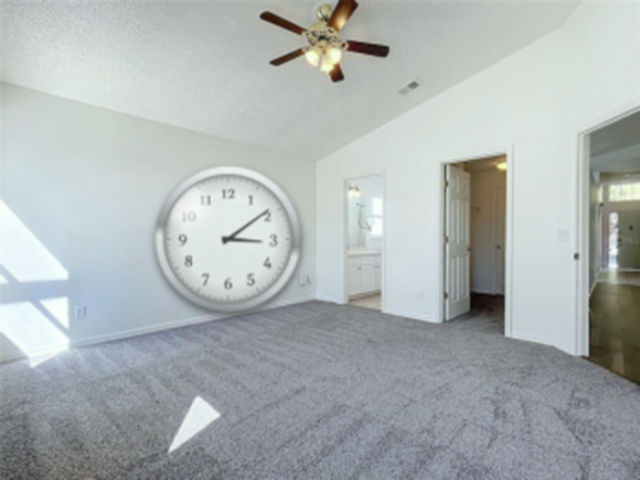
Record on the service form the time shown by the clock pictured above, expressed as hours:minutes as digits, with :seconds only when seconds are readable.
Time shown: 3:09
